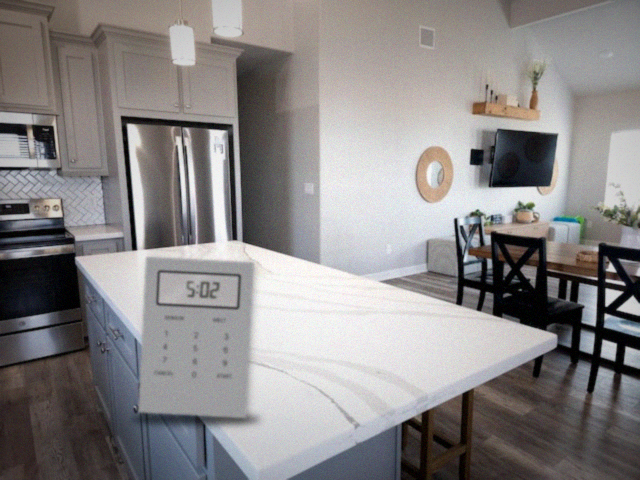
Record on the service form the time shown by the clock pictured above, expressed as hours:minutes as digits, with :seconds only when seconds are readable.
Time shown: 5:02
